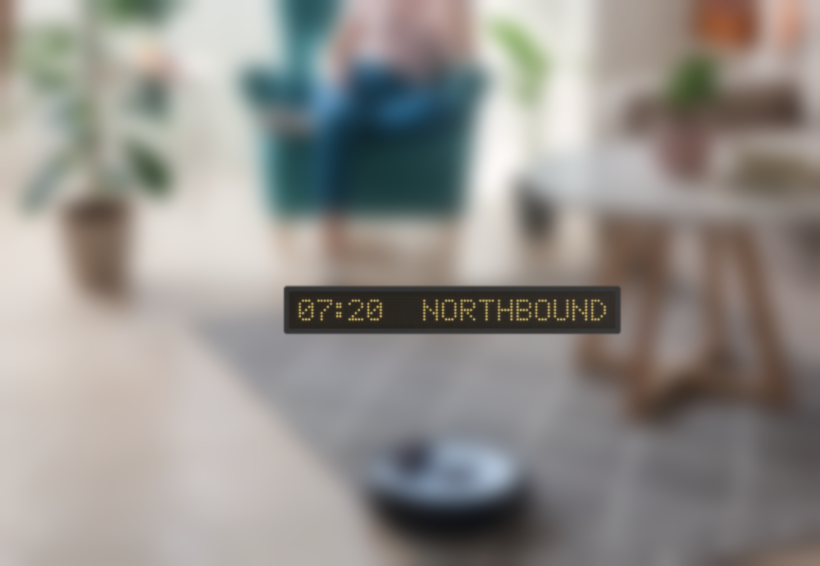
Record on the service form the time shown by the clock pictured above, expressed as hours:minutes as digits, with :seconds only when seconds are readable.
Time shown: 7:20
